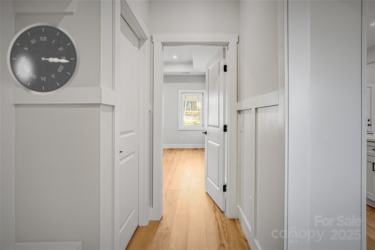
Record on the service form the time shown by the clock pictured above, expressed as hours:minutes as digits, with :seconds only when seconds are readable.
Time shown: 3:16
